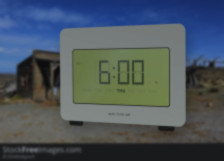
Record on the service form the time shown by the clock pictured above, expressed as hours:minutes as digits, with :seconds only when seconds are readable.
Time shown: 6:00
